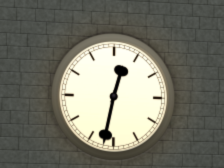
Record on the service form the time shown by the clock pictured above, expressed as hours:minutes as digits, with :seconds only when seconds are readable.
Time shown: 12:32
